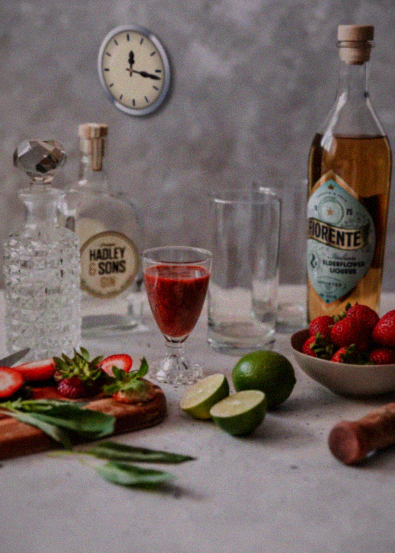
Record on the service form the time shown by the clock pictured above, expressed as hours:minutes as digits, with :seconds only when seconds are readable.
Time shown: 12:17
